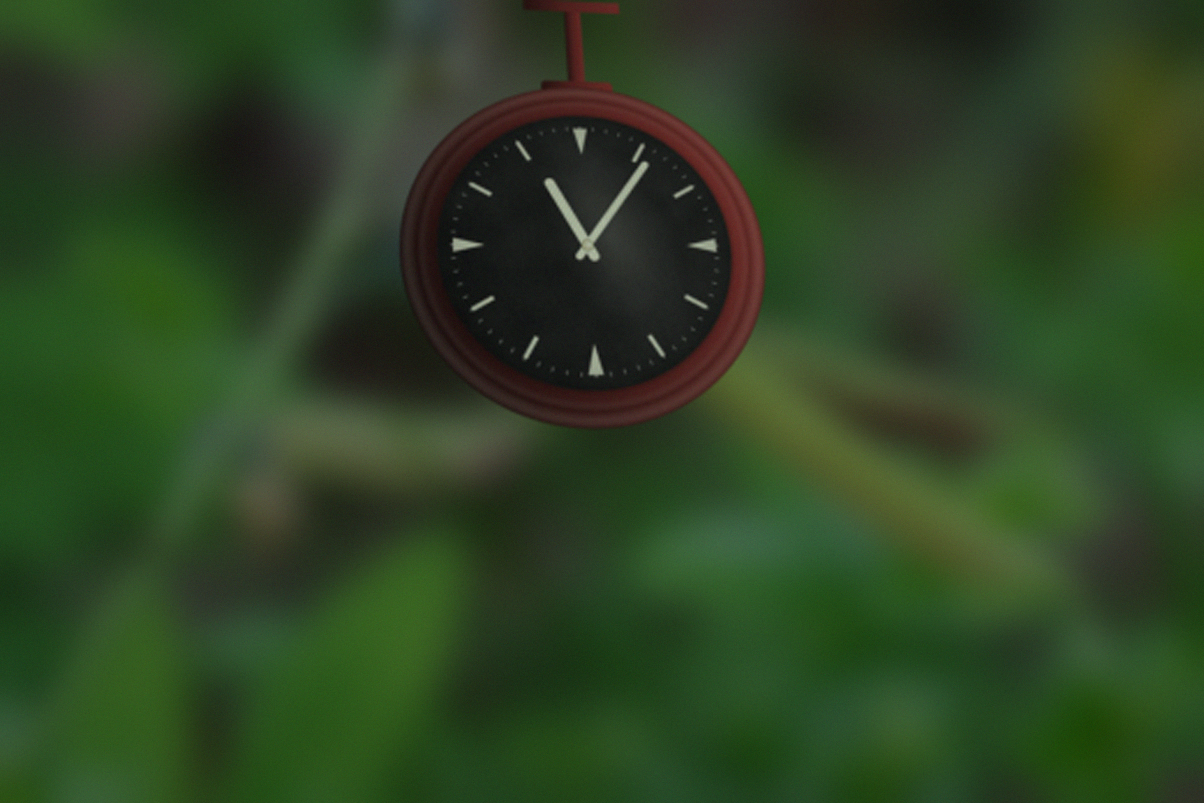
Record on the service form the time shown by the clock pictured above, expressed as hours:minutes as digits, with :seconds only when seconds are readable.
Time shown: 11:06
